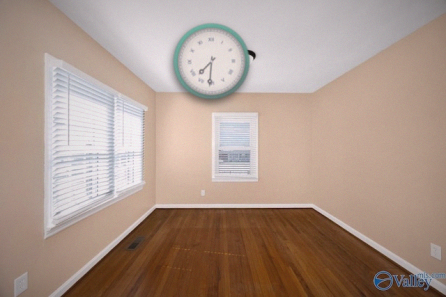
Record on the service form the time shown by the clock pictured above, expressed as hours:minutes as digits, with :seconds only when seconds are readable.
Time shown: 7:31
